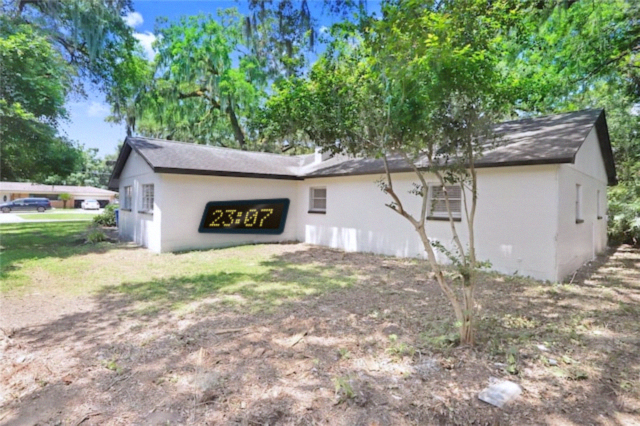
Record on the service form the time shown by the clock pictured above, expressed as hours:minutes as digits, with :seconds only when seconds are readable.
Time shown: 23:07
